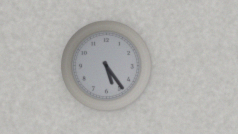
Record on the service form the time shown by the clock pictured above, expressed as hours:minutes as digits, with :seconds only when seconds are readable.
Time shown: 5:24
